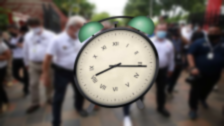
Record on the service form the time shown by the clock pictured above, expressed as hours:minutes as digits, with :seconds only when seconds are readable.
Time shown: 8:16
